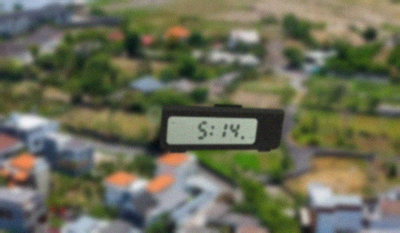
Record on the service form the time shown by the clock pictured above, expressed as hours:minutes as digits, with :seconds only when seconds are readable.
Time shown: 5:14
